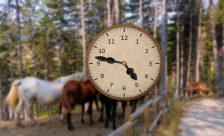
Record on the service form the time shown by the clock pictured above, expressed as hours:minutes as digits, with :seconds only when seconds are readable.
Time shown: 4:47
